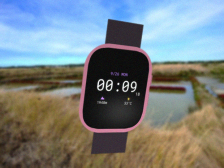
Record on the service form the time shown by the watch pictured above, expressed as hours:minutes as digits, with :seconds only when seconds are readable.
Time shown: 0:09
